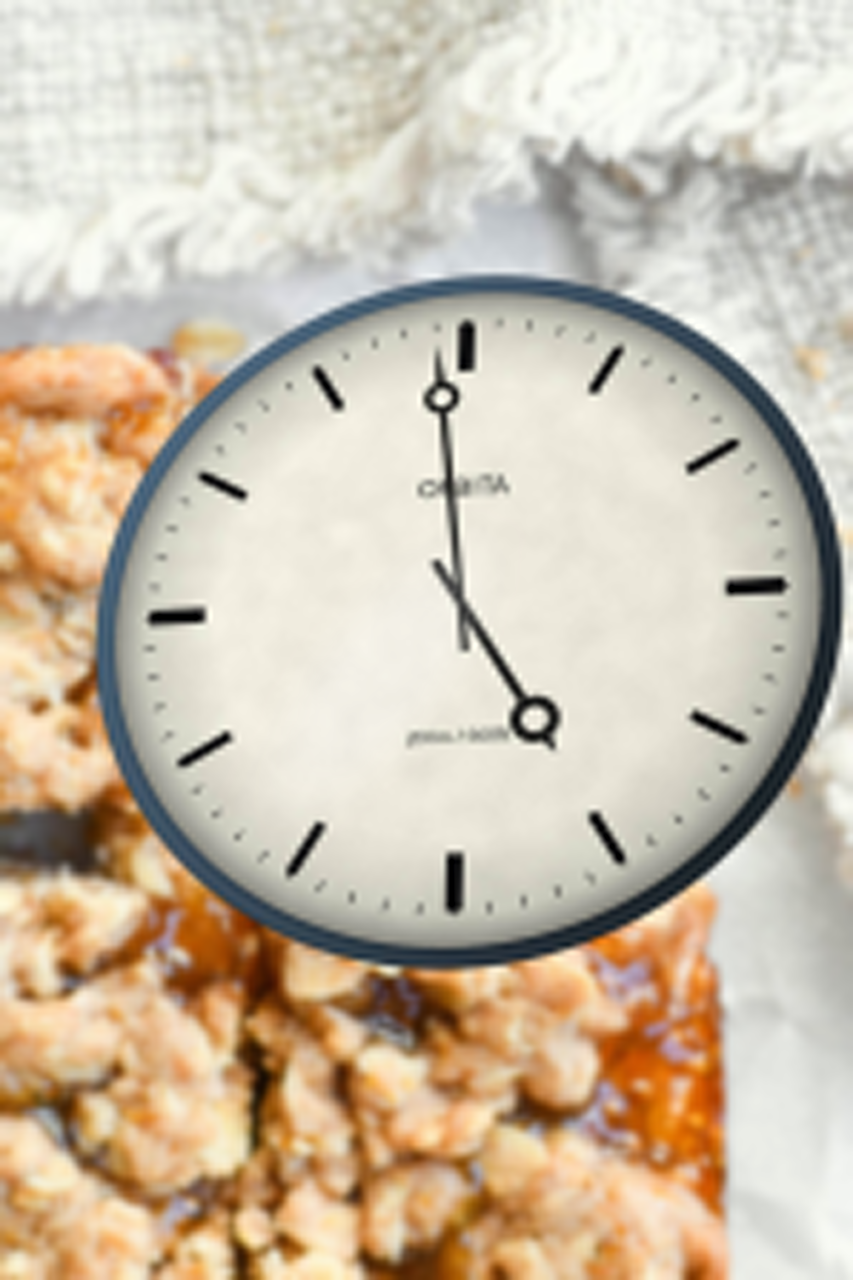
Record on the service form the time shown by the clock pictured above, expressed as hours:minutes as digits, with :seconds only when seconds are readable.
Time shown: 4:59
